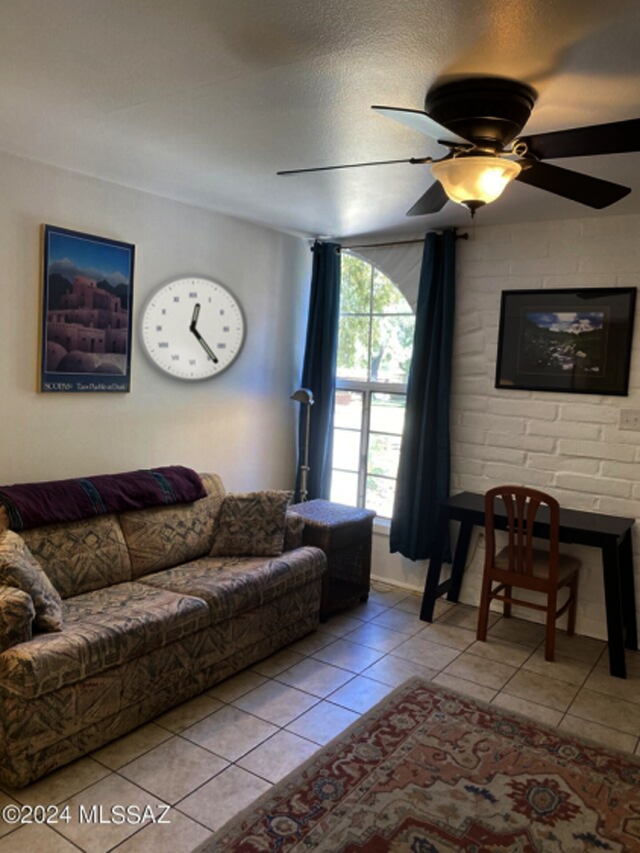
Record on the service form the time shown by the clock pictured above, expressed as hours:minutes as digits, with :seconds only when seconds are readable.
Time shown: 12:24
